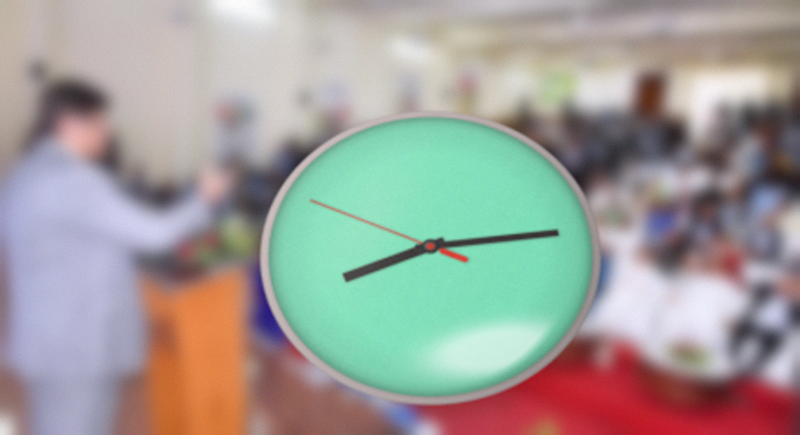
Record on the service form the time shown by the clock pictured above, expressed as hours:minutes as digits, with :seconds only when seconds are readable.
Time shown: 8:13:49
